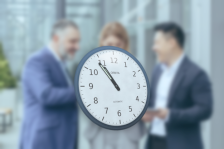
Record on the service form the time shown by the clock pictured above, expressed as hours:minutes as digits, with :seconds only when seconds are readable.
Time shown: 10:54
